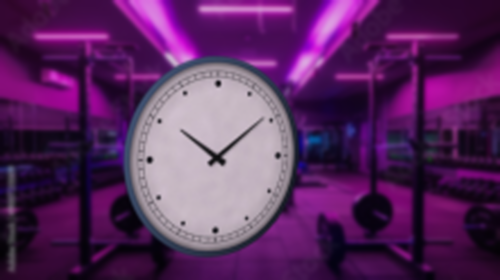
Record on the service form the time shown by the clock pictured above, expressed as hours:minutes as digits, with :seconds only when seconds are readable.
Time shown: 10:09
